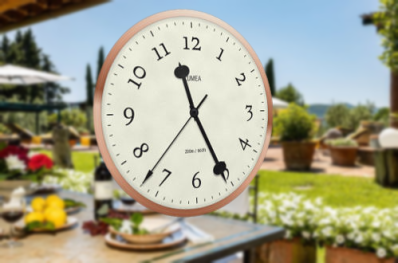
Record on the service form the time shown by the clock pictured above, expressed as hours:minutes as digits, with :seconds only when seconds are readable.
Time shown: 11:25:37
